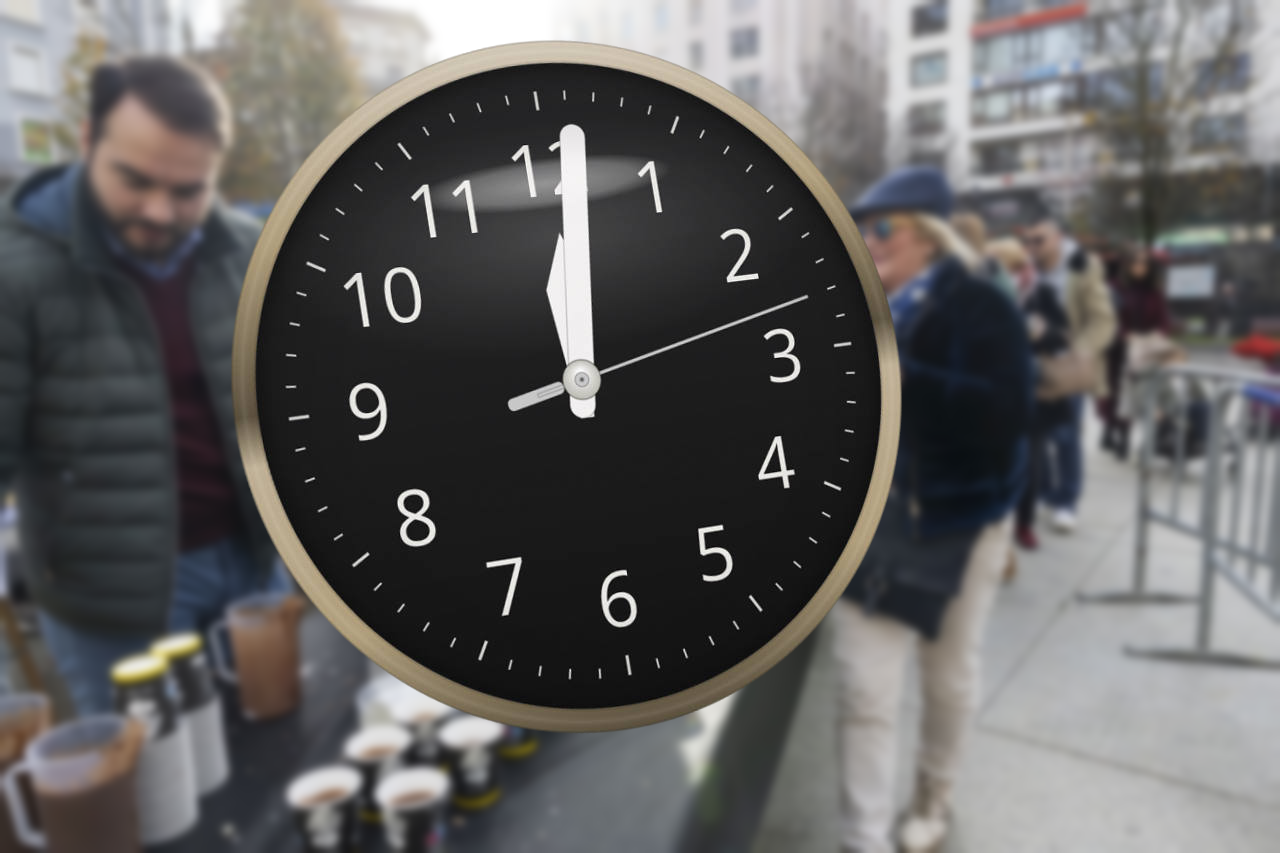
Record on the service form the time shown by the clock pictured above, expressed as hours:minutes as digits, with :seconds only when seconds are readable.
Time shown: 12:01:13
